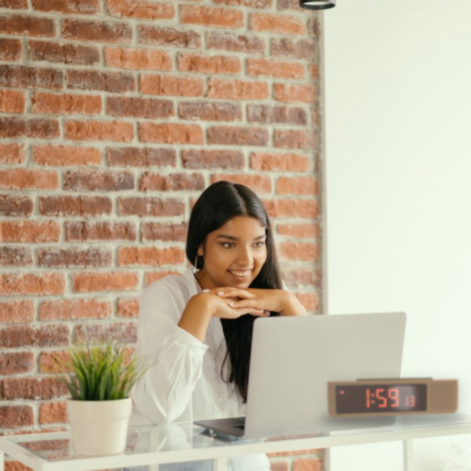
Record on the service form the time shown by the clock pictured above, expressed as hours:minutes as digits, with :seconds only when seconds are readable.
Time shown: 1:59
